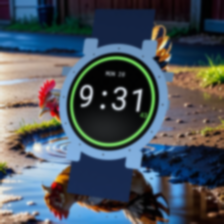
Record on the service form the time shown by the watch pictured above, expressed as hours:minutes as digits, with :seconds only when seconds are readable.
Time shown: 9:31
